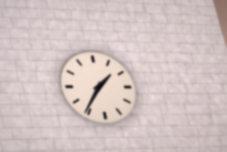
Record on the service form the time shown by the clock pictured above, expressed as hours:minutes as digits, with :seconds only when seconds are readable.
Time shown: 1:36
